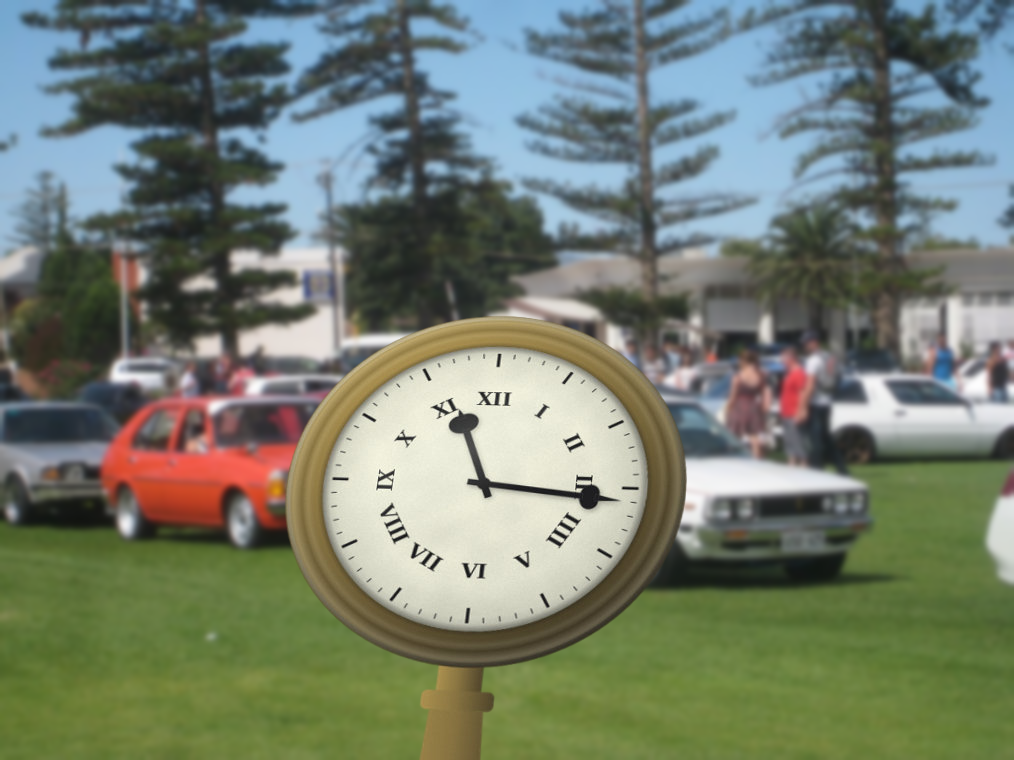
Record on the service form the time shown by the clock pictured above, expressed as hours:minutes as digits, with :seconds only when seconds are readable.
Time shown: 11:16
